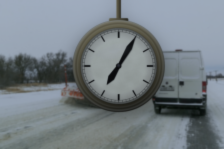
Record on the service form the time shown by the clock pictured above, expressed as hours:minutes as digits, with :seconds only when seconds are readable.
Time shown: 7:05
